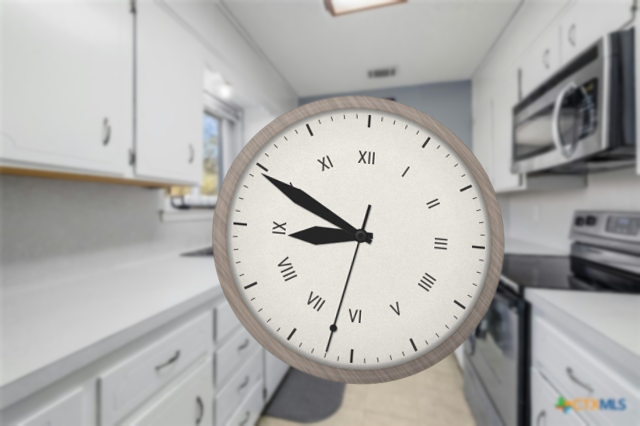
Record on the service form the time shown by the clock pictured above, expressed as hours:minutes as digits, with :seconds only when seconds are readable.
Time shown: 8:49:32
